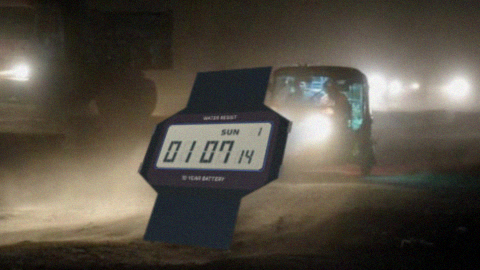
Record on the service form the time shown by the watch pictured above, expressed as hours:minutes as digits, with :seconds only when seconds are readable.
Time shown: 1:07:14
